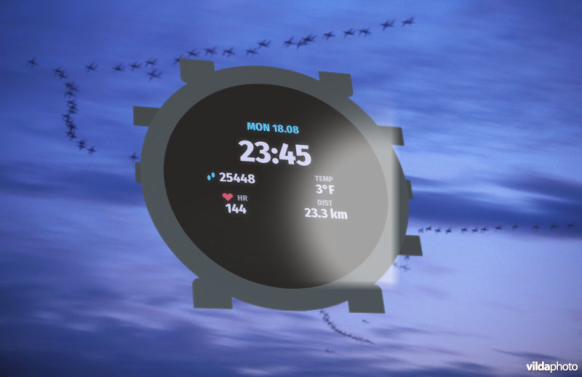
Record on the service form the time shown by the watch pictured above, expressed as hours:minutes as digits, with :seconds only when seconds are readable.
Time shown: 23:45
